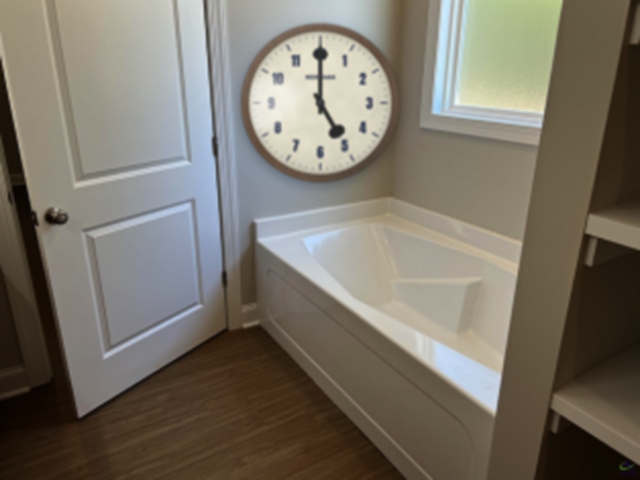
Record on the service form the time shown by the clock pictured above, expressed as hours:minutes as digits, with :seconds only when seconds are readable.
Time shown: 5:00
